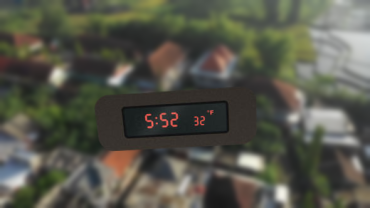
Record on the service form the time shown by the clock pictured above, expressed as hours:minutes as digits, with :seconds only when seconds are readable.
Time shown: 5:52
